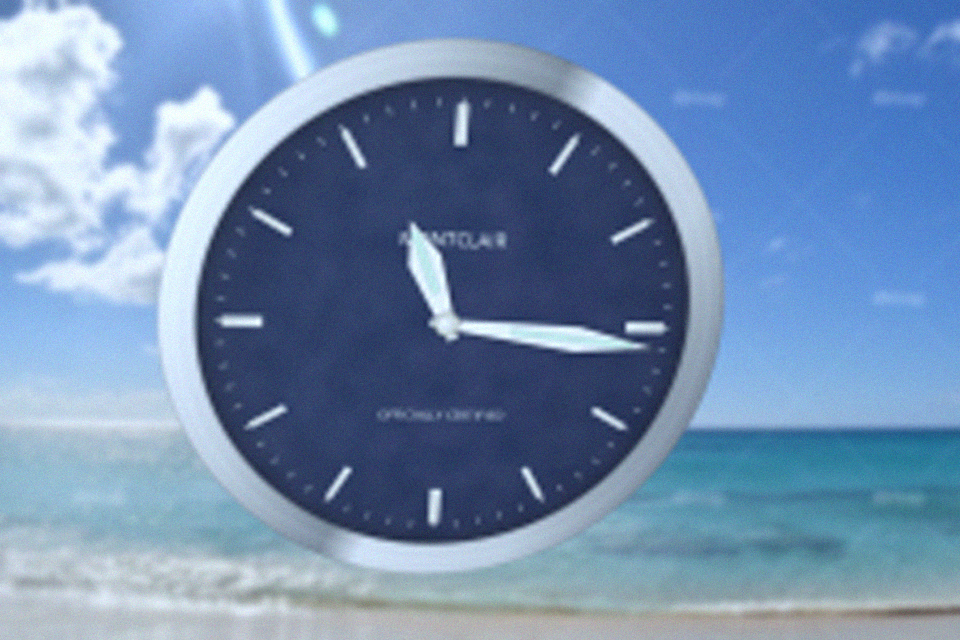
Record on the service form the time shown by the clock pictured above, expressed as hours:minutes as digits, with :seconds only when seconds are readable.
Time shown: 11:16
